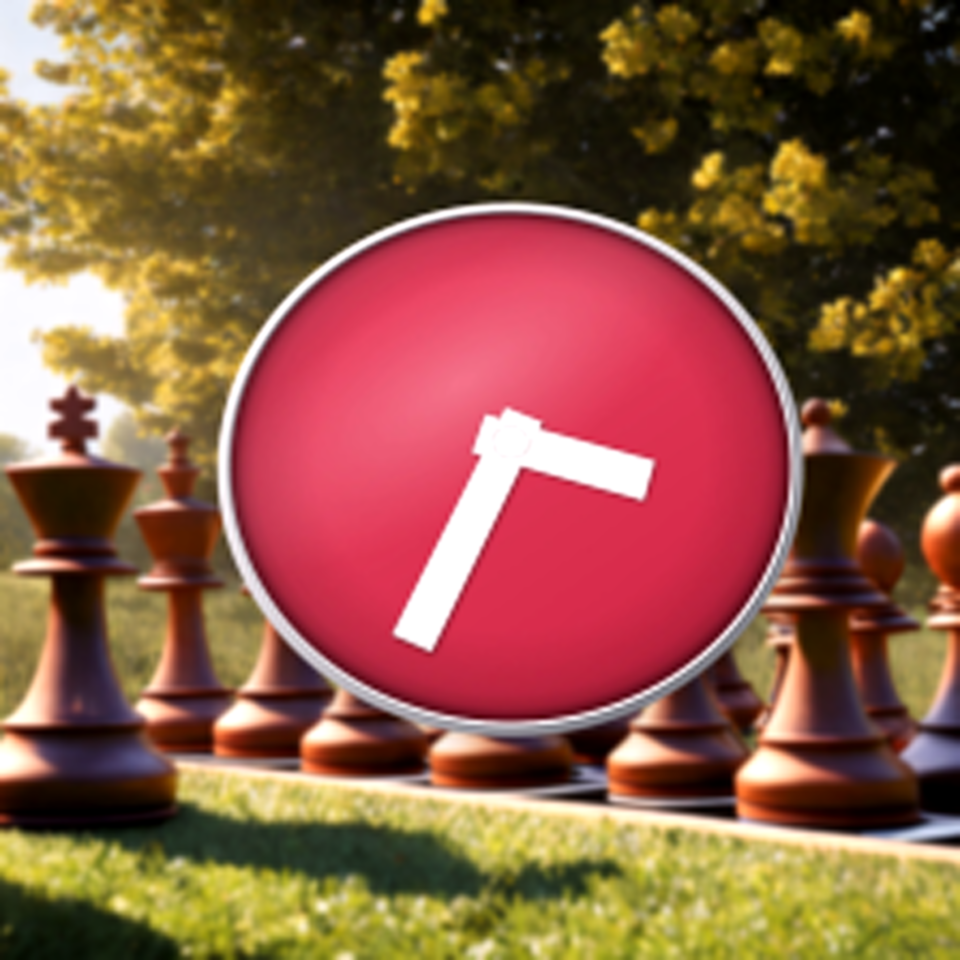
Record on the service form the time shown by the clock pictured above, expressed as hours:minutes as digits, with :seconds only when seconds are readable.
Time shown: 3:34
